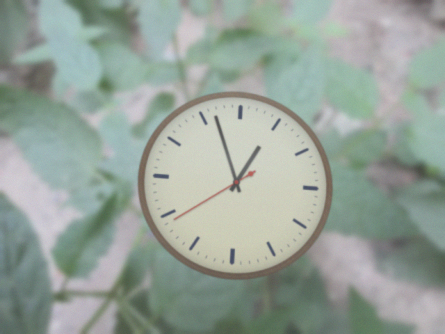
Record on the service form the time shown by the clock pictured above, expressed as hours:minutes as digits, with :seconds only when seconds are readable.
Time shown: 12:56:39
